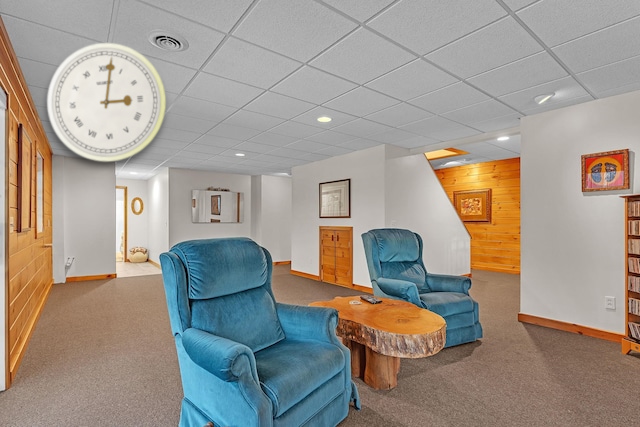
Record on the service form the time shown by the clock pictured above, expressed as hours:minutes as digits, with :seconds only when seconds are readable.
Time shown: 3:02
